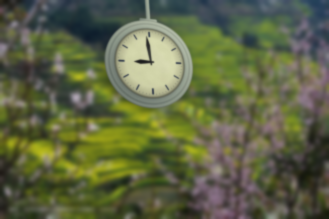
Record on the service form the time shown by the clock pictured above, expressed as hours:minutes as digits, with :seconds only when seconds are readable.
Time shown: 8:59
